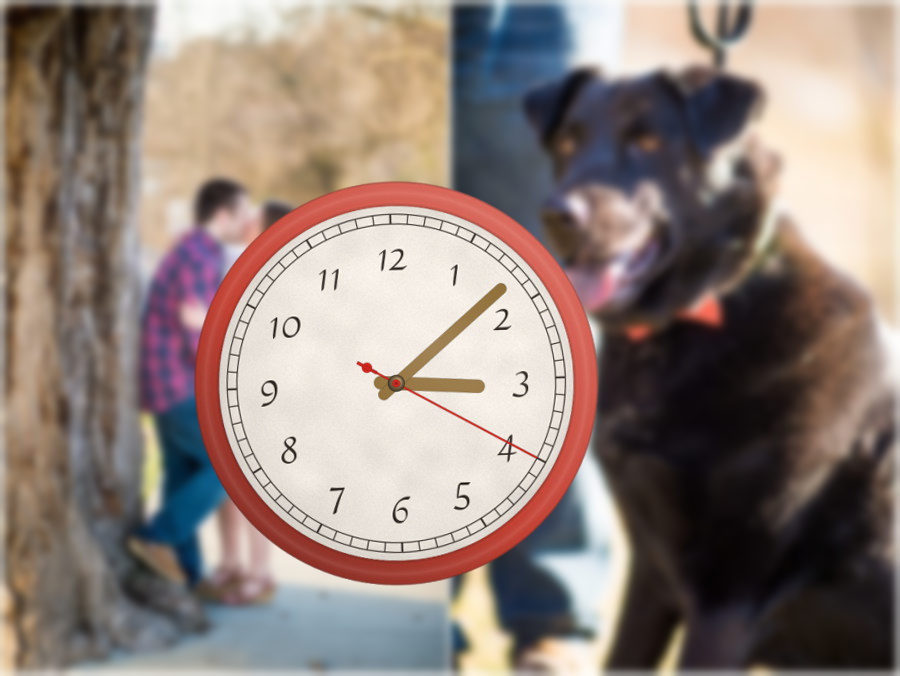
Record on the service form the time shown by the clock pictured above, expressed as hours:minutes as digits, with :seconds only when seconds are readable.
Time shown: 3:08:20
